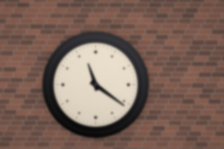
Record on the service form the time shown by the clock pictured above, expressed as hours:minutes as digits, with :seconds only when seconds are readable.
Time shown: 11:21
